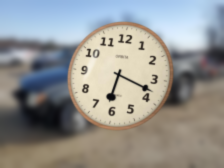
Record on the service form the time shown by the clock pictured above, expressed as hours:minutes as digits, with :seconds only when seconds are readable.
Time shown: 6:18
